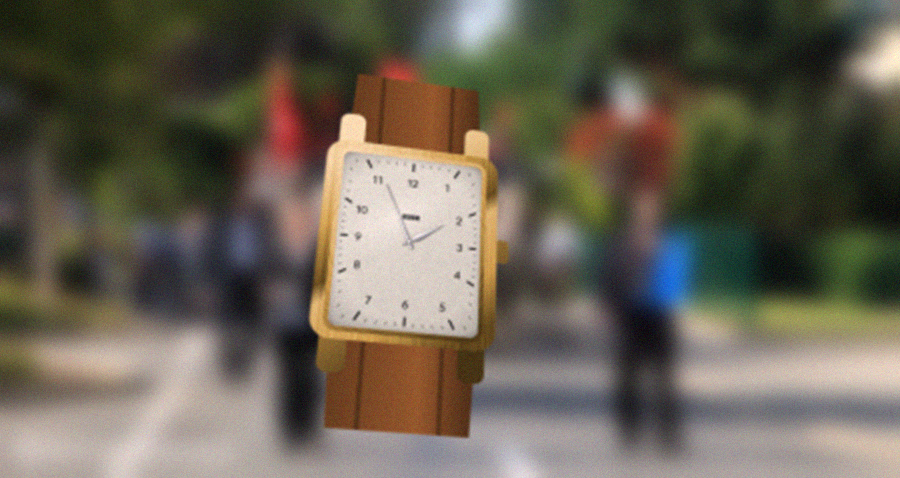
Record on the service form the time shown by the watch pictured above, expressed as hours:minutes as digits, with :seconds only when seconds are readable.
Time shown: 1:56
